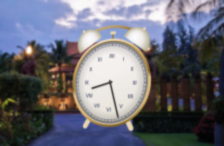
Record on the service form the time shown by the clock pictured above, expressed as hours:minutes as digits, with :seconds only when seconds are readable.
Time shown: 8:27
